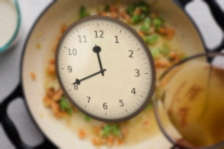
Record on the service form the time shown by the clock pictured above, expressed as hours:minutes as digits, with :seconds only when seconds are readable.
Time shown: 11:41
